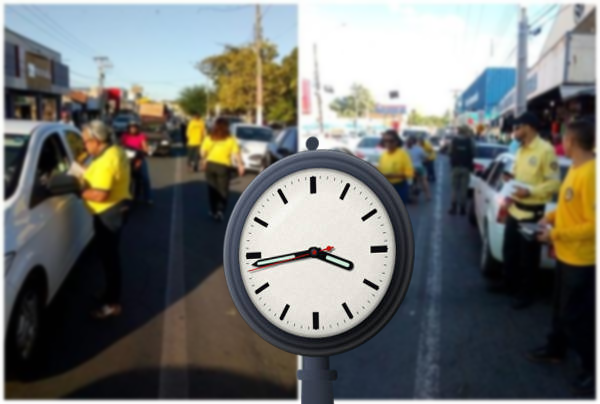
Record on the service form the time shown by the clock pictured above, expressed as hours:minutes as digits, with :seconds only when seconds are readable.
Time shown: 3:43:43
